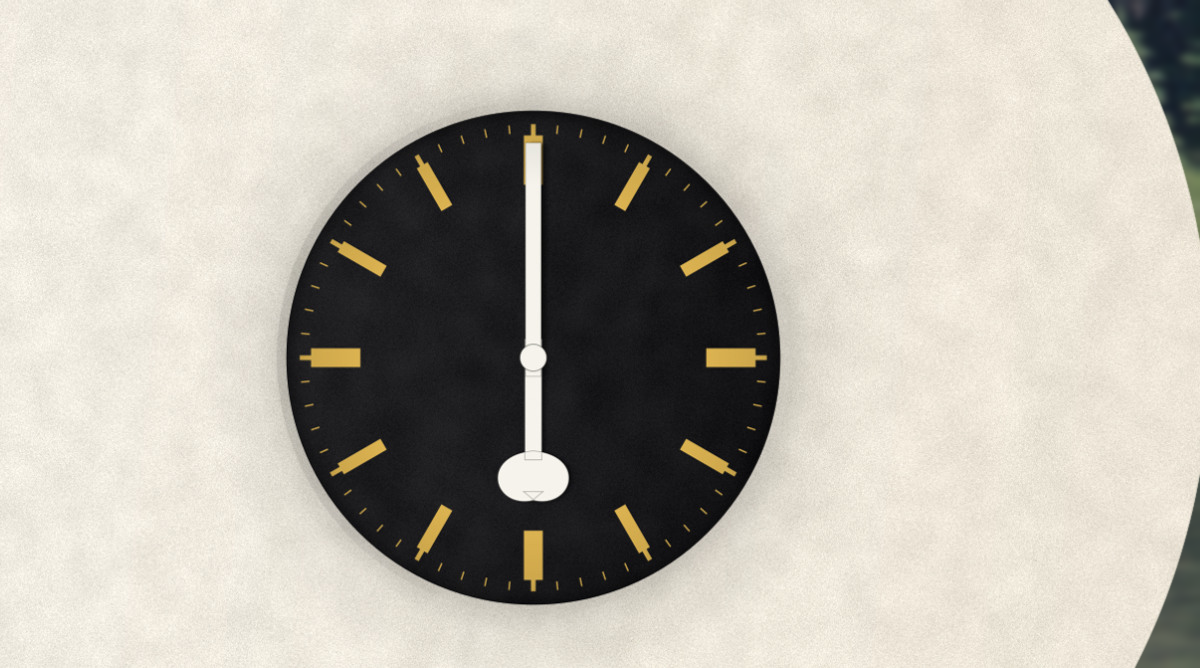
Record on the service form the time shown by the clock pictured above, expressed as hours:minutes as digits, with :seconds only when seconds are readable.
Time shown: 6:00
